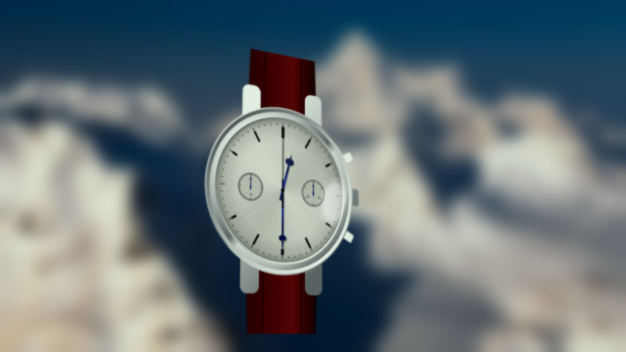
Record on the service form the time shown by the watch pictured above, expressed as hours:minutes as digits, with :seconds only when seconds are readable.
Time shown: 12:30
